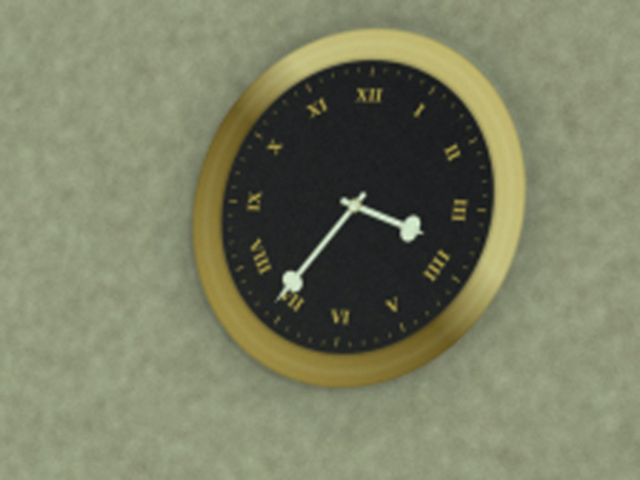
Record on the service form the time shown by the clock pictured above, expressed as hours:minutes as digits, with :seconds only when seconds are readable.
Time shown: 3:36
